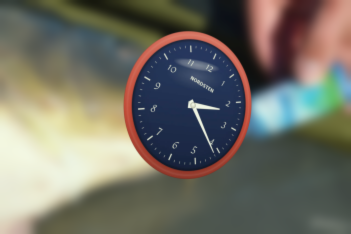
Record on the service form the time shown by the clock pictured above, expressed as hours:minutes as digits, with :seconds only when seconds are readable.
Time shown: 2:21
